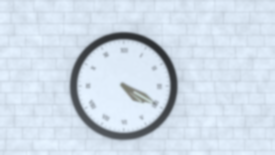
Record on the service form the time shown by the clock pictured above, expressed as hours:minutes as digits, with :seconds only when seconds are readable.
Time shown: 4:20
